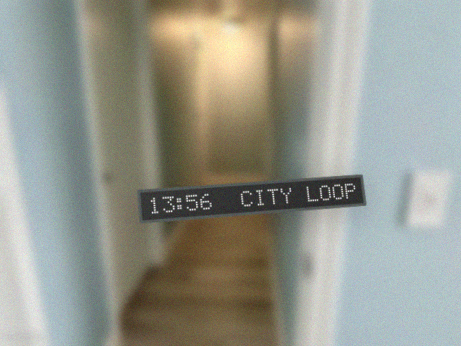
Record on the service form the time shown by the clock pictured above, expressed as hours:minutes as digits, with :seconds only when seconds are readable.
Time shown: 13:56
